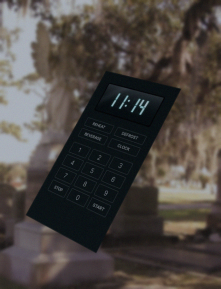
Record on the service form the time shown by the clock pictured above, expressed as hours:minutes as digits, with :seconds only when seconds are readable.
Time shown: 11:14
